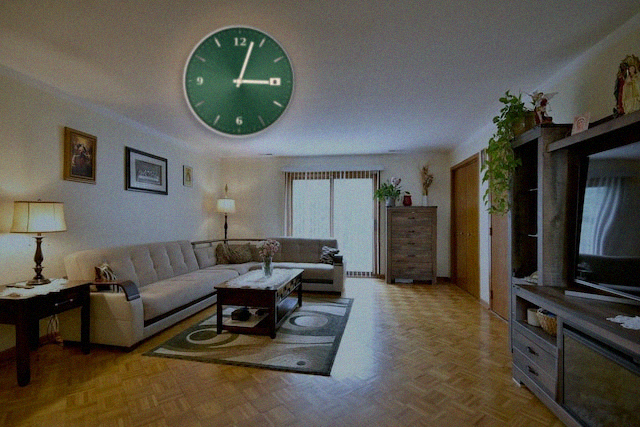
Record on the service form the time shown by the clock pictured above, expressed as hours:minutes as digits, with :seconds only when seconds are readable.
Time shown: 3:03
